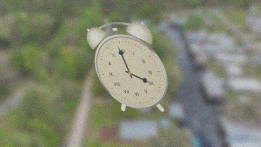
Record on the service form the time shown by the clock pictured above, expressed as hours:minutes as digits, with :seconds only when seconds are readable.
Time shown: 3:59
